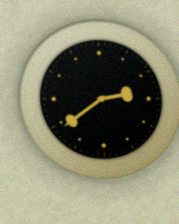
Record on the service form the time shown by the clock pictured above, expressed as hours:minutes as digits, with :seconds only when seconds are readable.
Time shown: 2:39
